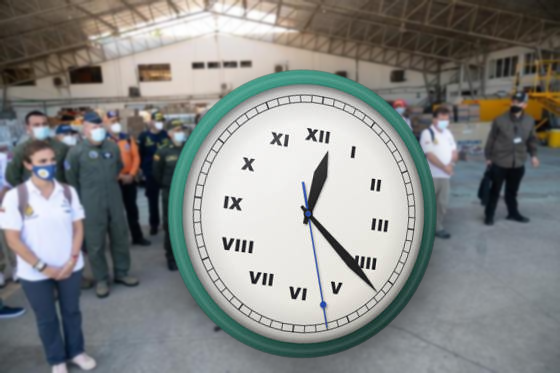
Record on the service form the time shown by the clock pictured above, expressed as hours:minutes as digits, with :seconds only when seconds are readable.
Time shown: 12:21:27
